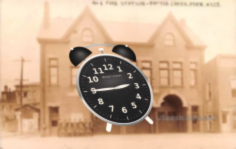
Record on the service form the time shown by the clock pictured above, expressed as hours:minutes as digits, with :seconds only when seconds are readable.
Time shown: 2:45
